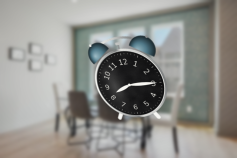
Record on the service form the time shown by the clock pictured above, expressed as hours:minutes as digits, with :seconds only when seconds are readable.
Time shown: 8:15
